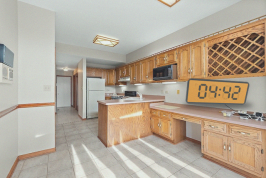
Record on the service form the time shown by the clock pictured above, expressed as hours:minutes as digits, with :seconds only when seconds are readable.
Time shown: 4:42
